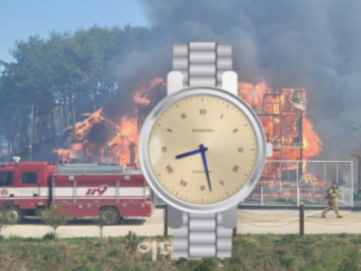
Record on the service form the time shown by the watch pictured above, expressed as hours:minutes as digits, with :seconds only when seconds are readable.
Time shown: 8:28
